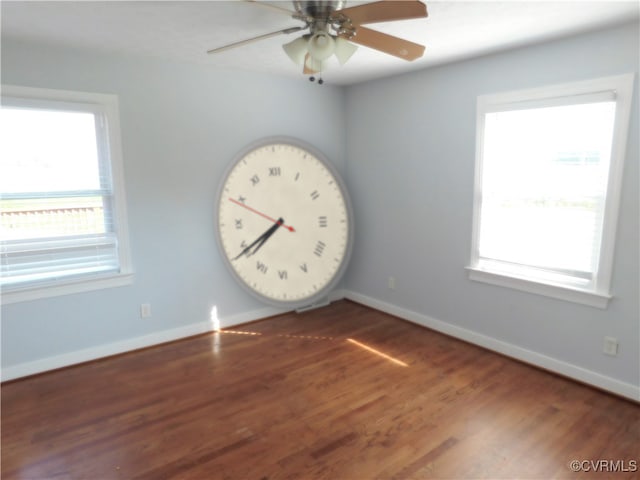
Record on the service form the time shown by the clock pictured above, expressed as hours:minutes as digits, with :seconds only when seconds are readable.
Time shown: 7:39:49
